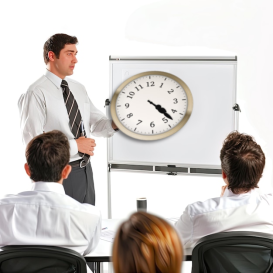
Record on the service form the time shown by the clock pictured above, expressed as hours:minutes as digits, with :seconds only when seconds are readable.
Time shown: 4:23
